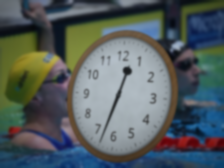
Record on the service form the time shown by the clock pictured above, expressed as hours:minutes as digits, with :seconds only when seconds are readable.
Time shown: 12:33
